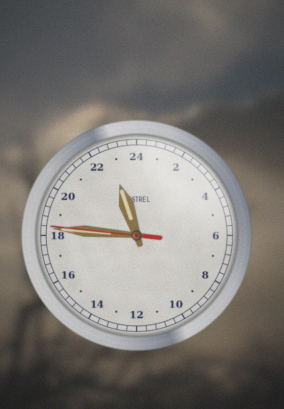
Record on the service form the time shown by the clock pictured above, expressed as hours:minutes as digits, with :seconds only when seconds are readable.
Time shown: 22:45:46
